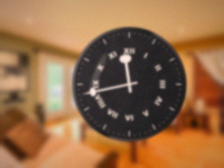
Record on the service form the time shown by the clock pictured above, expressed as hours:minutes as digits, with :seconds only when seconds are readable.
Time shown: 11:43
